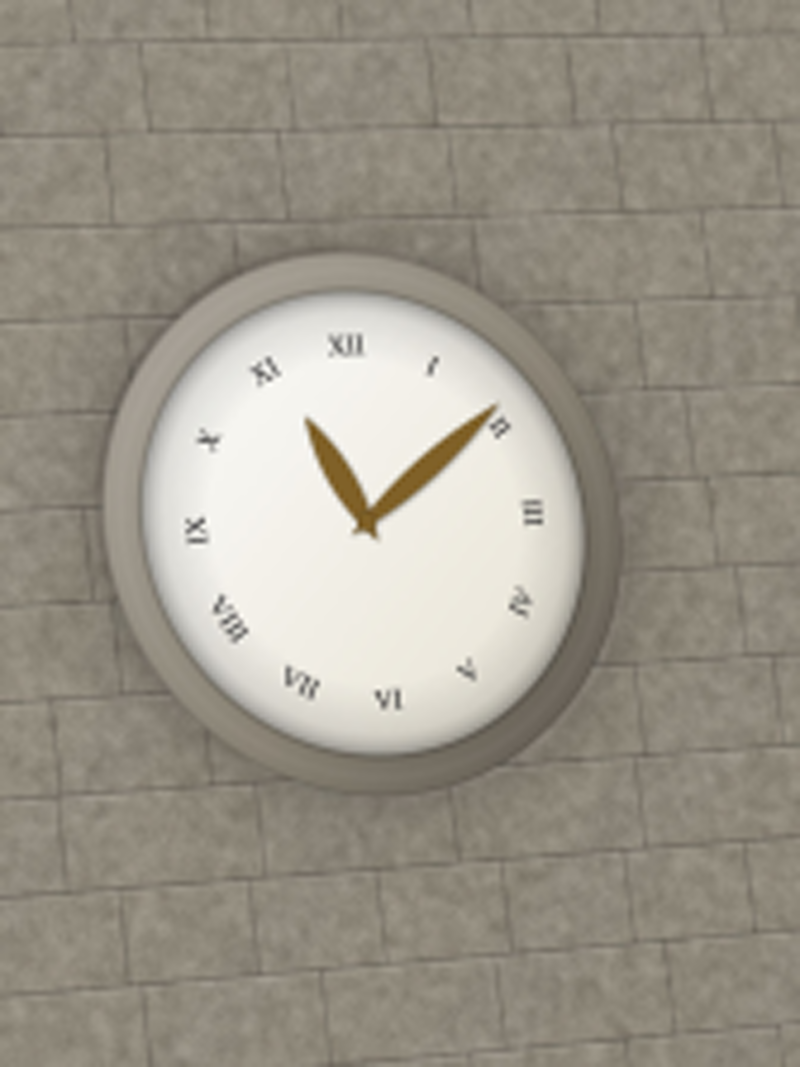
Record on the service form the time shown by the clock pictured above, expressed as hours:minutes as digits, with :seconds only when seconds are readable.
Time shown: 11:09
